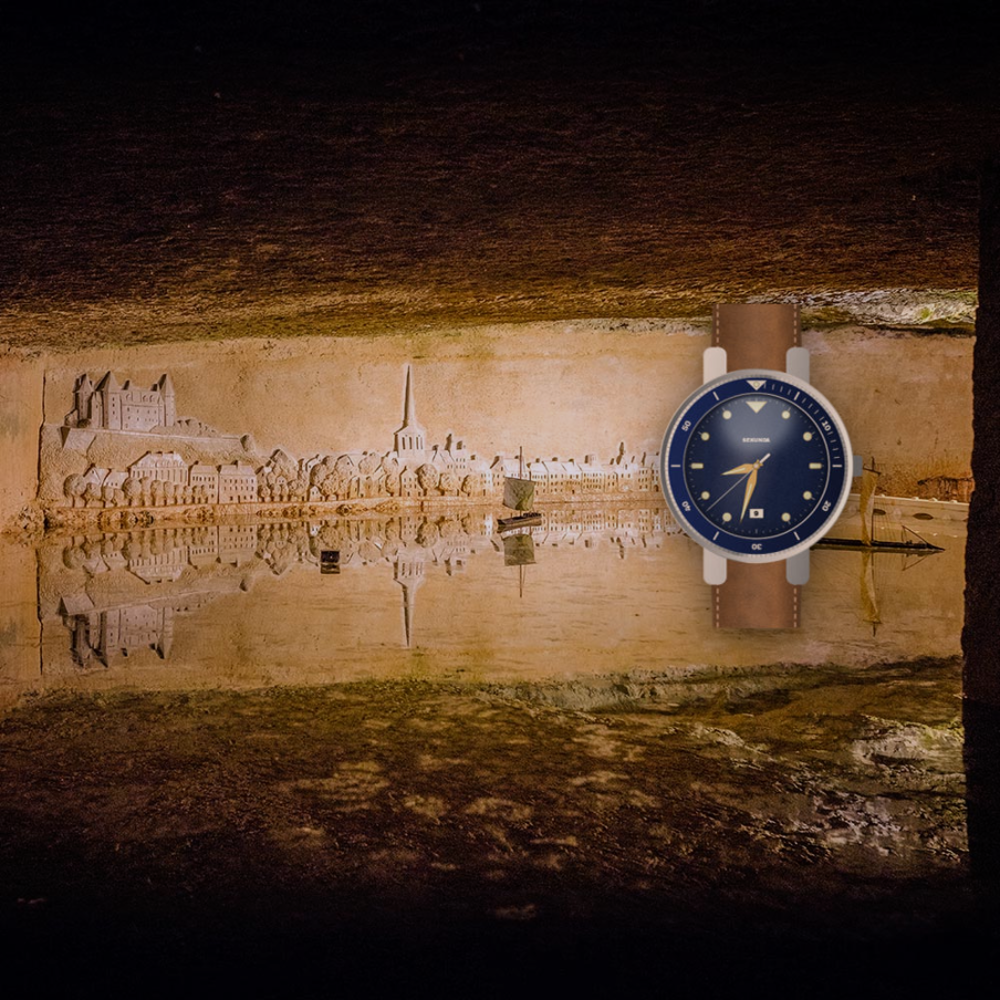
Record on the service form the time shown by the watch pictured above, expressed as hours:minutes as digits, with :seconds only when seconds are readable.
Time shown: 8:32:38
